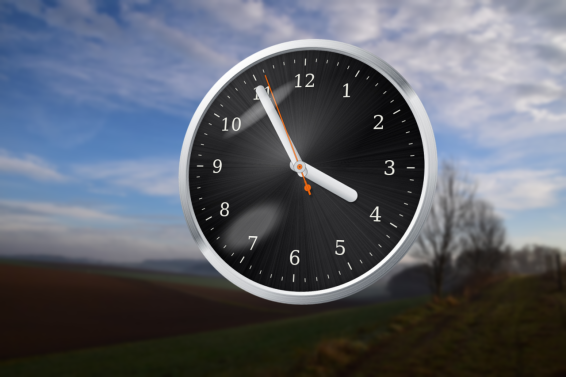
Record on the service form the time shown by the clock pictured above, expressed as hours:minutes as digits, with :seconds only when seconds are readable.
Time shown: 3:54:56
